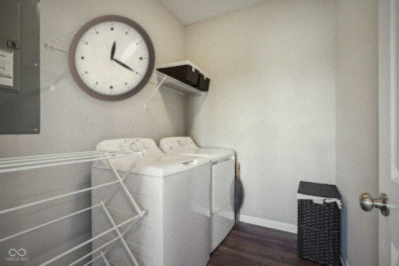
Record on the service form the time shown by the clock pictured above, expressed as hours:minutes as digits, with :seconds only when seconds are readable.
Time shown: 12:20
